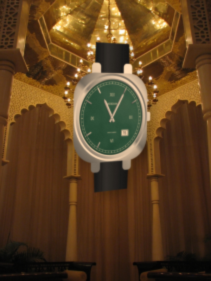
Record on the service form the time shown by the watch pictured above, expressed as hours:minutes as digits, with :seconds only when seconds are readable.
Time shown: 11:05
